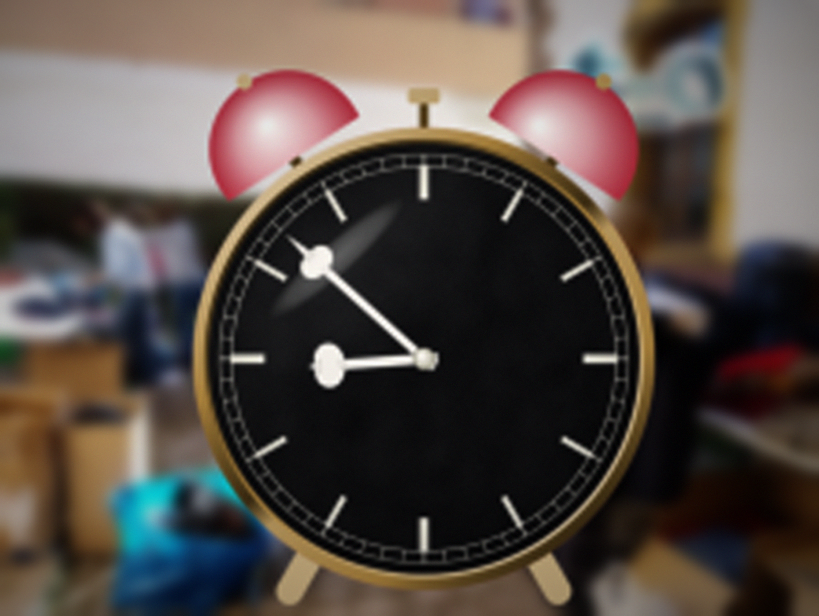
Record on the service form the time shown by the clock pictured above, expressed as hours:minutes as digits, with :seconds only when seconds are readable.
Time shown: 8:52
